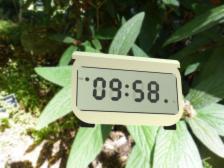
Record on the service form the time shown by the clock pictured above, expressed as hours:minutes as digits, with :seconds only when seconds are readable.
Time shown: 9:58
